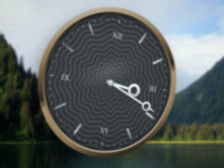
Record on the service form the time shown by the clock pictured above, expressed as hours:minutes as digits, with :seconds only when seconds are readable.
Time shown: 3:19
